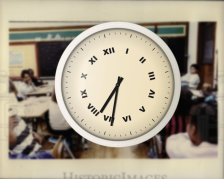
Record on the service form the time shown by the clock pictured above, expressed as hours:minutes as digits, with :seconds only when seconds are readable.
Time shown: 7:34
